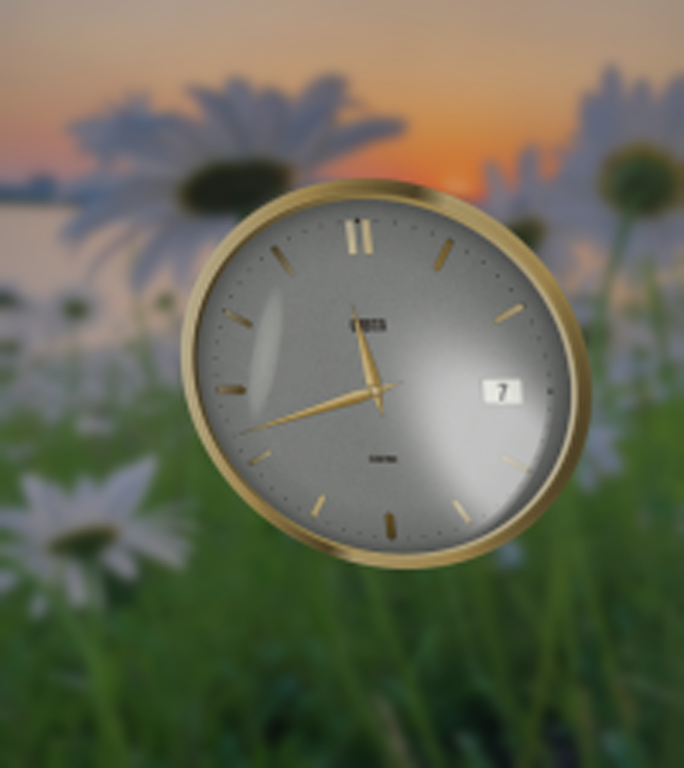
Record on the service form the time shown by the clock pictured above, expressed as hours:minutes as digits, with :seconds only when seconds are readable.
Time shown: 11:42
